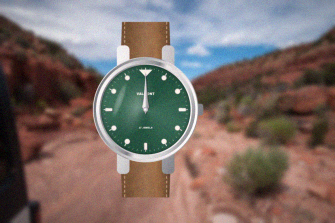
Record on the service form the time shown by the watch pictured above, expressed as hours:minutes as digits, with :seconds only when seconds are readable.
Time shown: 12:00
